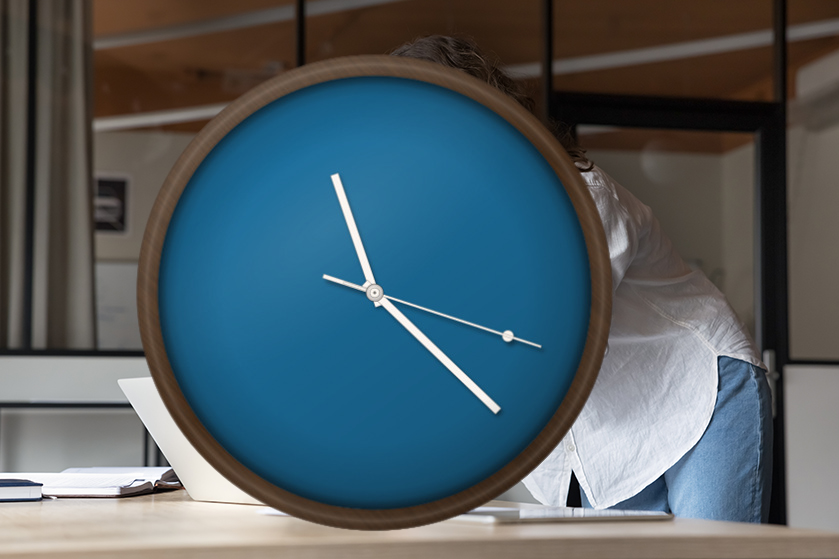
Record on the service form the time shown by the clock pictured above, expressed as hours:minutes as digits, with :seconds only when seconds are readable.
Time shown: 11:22:18
